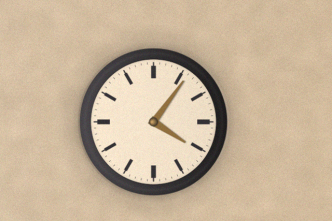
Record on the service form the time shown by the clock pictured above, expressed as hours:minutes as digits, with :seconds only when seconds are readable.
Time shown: 4:06
